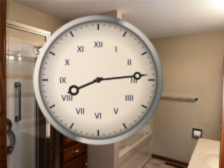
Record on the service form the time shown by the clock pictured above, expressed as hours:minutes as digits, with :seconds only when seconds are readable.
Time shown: 8:14
